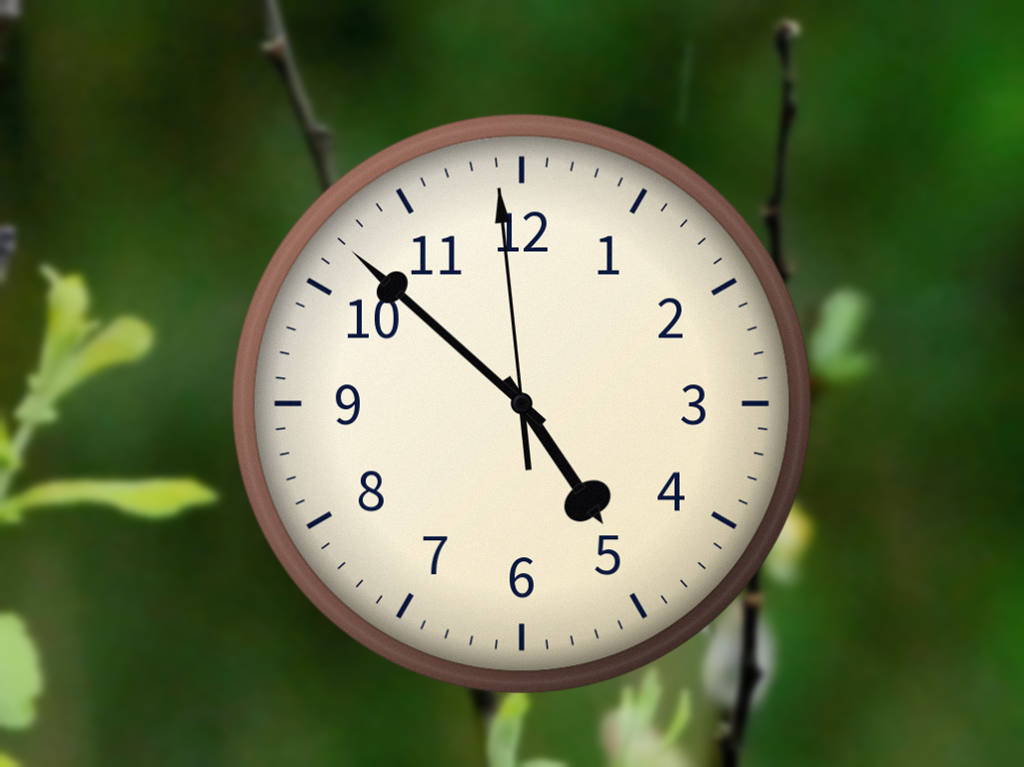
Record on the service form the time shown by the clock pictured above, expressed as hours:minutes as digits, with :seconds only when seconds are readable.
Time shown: 4:51:59
